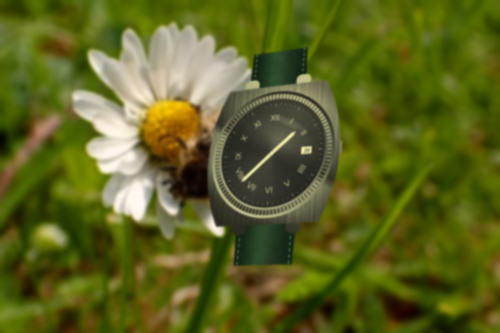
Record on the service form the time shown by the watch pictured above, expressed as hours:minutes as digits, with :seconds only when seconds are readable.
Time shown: 1:38
